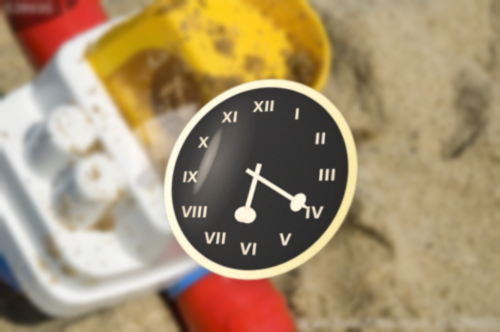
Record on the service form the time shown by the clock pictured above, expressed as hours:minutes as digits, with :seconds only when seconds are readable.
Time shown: 6:20
